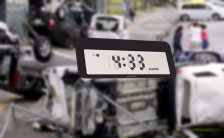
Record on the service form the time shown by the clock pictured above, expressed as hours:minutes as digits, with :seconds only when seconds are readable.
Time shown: 4:33
